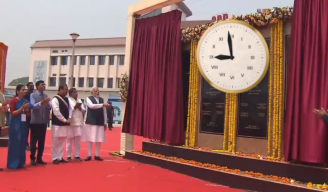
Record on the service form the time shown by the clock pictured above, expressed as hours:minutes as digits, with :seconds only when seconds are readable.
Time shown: 8:59
